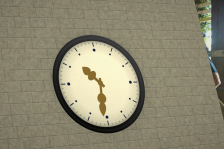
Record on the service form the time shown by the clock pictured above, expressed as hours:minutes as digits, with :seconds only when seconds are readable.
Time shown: 10:31
